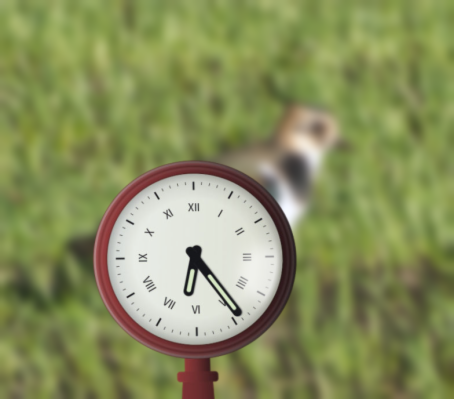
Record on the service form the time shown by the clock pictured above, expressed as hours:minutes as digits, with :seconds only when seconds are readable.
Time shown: 6:24
